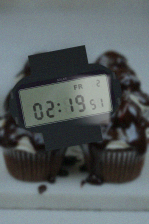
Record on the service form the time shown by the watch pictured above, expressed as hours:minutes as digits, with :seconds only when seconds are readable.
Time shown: 2:19:51
